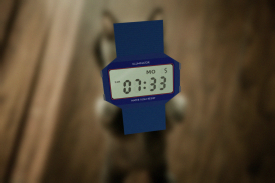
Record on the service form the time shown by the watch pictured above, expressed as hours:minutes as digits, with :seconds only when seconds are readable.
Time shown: 7:33
